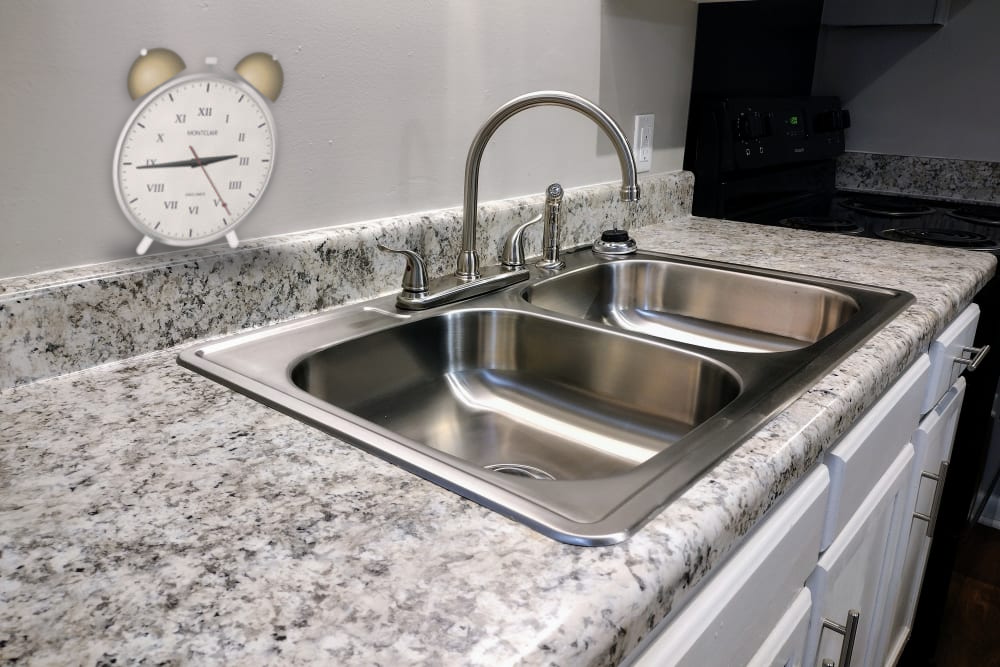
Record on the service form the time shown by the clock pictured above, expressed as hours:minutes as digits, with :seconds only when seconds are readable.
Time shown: 2:44:24
